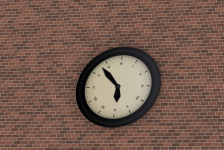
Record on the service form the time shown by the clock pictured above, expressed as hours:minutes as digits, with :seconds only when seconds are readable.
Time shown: 5:53
